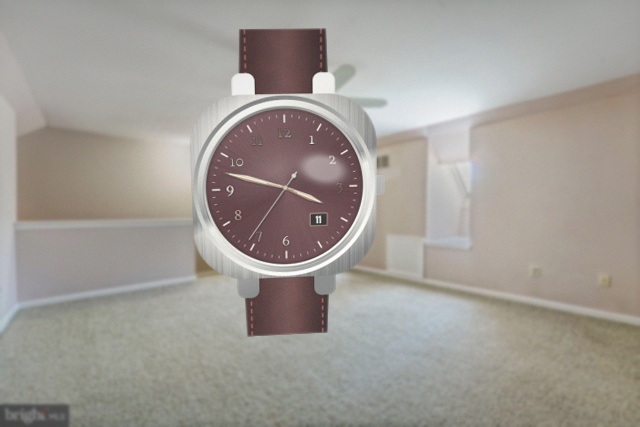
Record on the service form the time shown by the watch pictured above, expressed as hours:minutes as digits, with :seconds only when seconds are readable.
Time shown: 3:47:36
